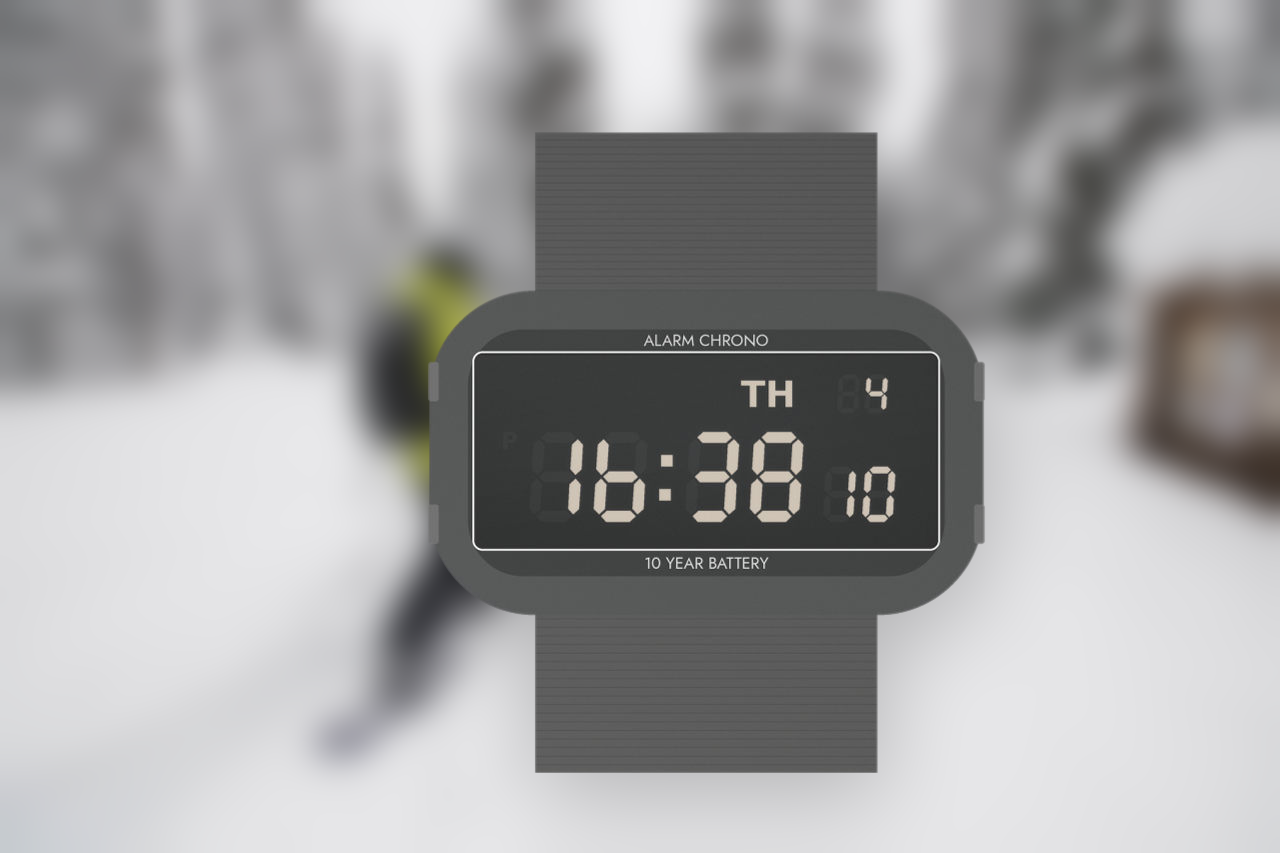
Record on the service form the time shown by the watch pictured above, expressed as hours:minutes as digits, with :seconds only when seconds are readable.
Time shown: 16:38:10
